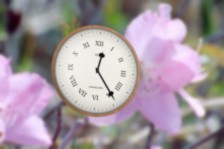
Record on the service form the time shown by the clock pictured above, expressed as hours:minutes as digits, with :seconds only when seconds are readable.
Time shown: 12:24
